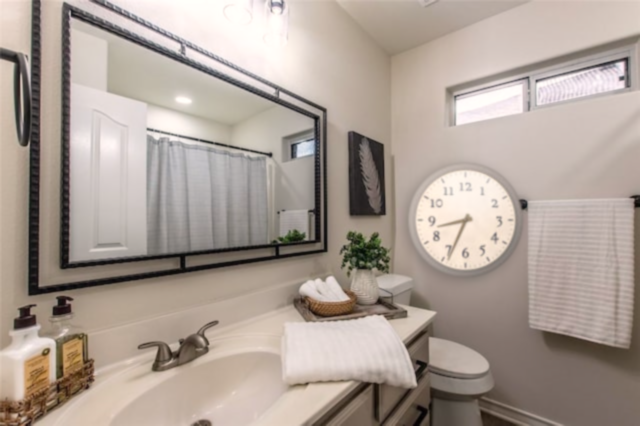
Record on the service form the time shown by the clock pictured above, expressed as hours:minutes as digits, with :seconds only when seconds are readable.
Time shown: 8:34
